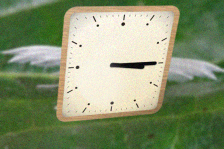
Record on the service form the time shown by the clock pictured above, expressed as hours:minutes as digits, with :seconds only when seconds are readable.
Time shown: 3:15
